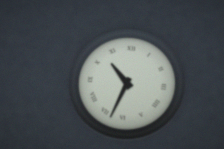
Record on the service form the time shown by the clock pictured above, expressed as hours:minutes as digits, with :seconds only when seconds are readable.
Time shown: 10:33
